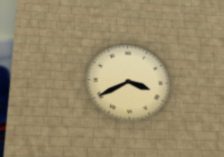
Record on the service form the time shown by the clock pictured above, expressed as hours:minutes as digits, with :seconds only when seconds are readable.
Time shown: 3:40
